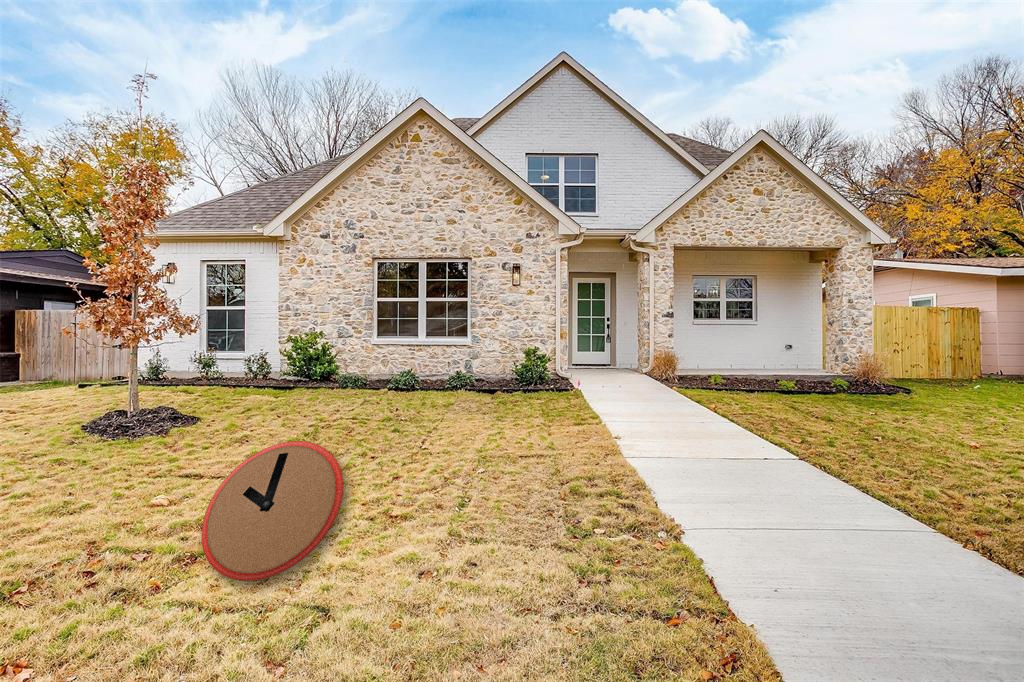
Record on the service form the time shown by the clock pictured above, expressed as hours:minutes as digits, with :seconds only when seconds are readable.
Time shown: 10:00
